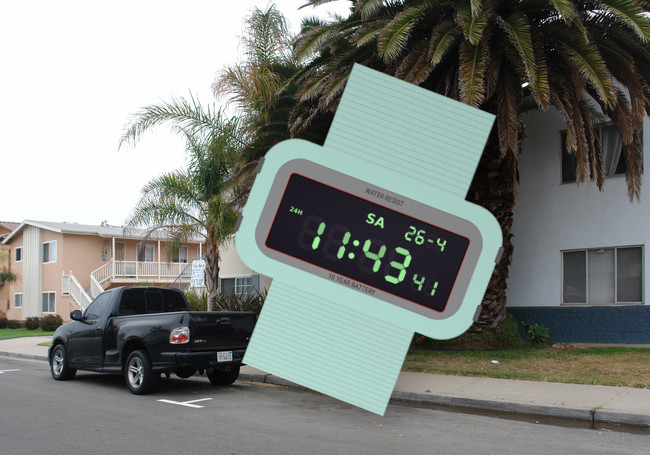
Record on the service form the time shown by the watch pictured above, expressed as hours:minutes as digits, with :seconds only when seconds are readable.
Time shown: 11:43:41
